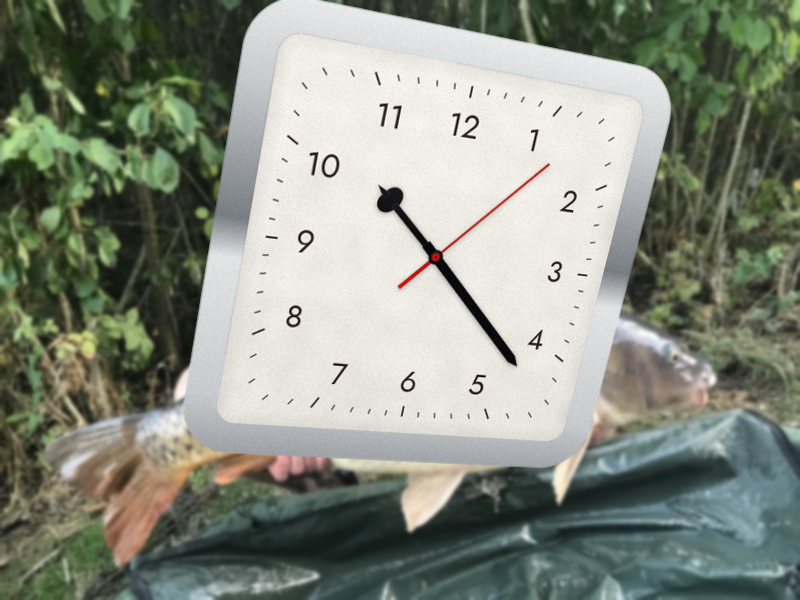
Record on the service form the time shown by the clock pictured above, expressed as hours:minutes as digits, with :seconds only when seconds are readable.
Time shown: 10:22:07
